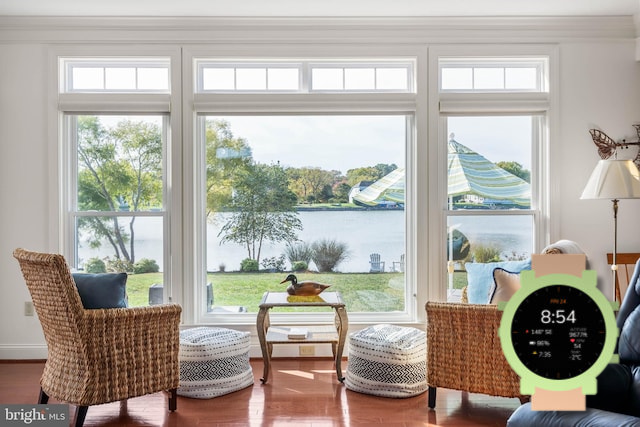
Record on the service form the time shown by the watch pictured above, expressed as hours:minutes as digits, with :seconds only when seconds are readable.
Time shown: 8:54
